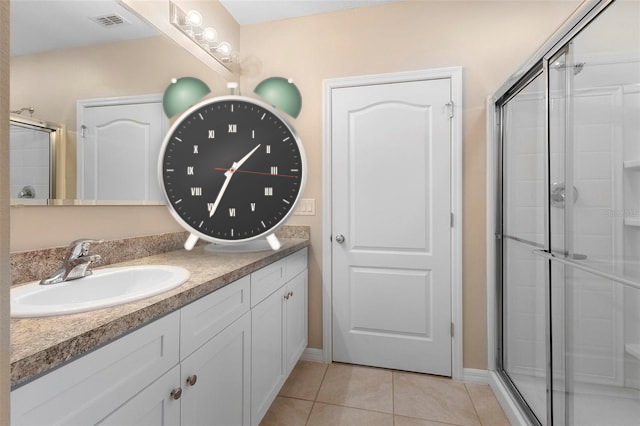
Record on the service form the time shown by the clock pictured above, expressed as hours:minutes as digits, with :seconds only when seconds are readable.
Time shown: 1:34:16
